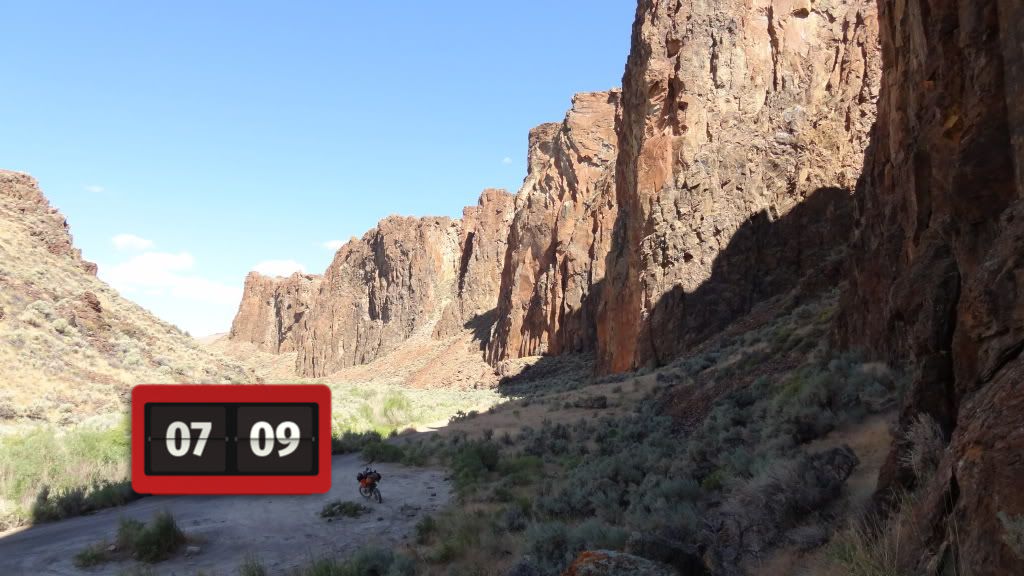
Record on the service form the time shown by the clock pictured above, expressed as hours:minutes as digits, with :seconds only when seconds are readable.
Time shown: 7:09
